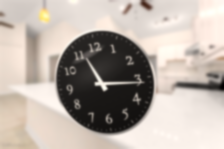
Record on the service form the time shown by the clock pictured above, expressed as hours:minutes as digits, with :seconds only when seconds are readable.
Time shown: 11:16
